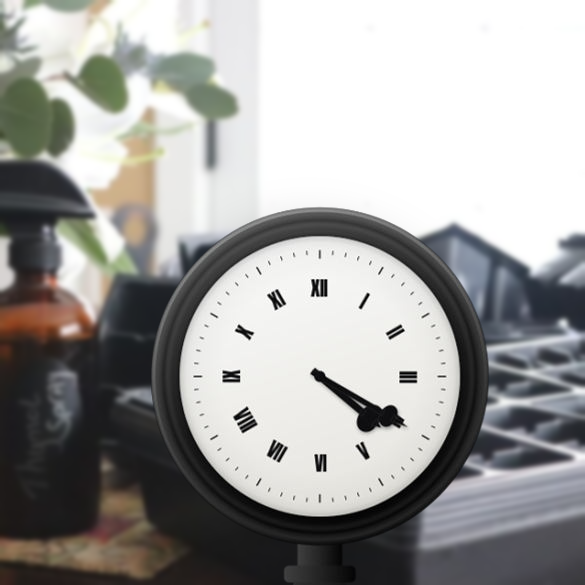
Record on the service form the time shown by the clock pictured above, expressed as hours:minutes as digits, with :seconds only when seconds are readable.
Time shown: 4:20
